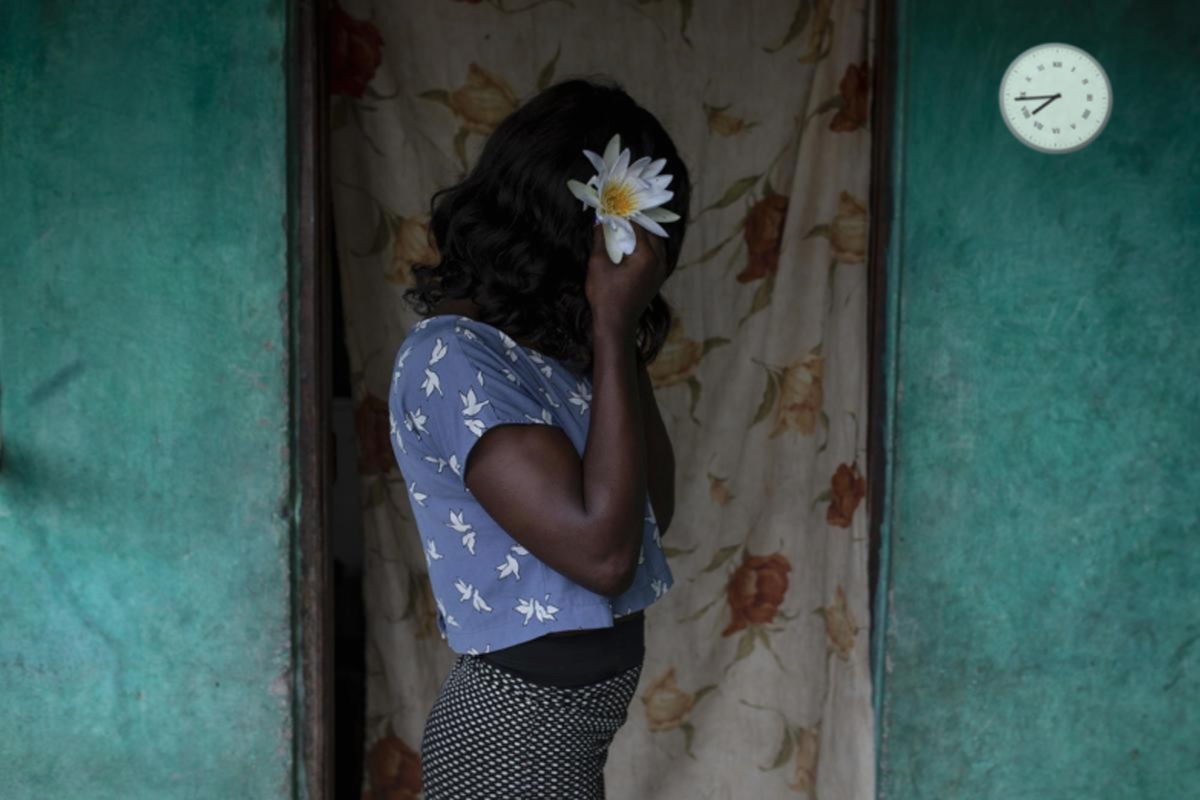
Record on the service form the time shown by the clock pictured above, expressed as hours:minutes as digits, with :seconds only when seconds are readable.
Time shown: 7:44
